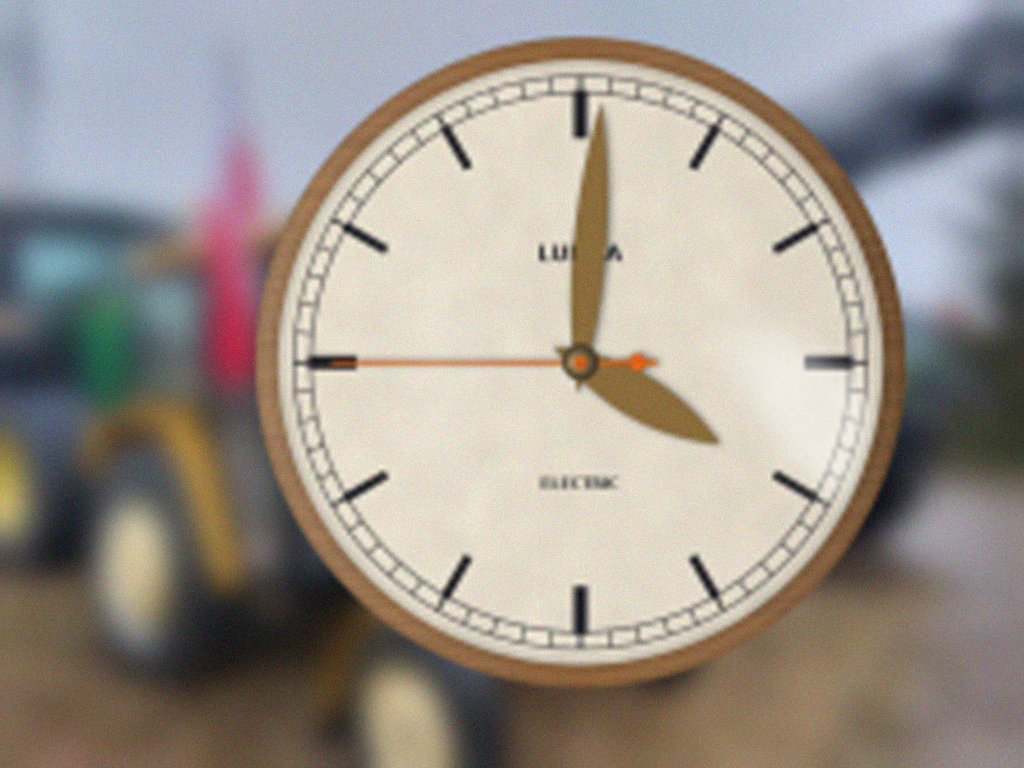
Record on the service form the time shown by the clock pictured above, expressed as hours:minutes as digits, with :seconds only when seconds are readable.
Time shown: 4:00:45
